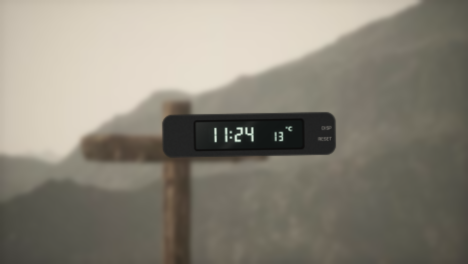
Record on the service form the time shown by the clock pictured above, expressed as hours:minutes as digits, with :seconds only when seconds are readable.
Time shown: 11:24
